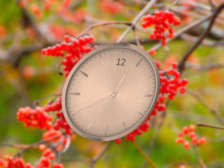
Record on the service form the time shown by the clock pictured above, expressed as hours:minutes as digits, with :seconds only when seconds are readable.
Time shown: 12:40
